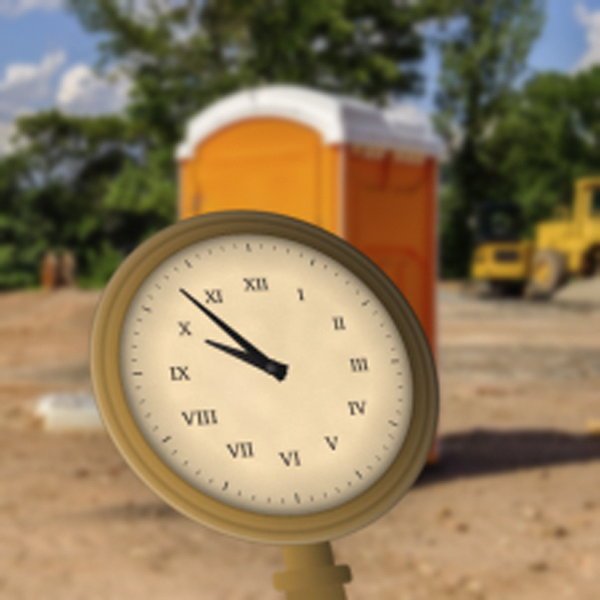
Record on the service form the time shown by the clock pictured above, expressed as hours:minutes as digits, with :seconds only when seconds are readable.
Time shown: 9:53
